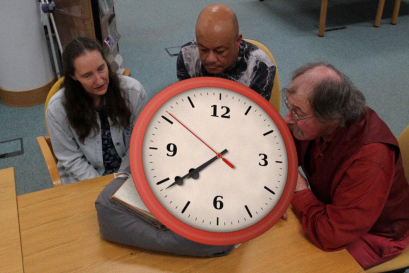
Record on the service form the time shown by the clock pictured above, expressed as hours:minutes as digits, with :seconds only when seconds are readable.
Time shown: 7:38:51
